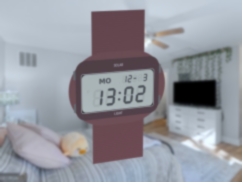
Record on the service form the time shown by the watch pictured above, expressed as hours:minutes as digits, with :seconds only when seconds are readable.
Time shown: 13:02
